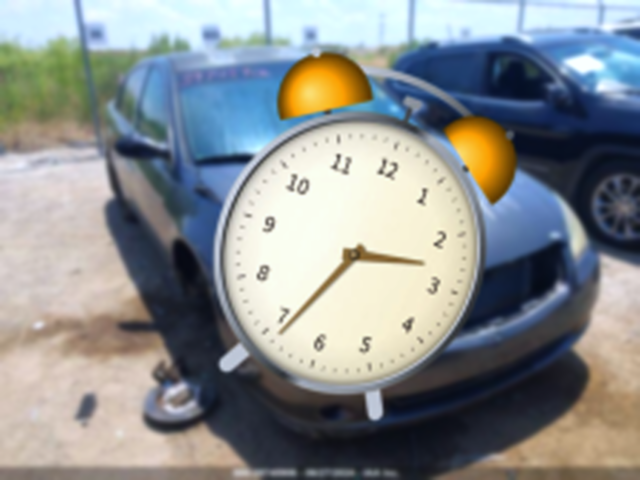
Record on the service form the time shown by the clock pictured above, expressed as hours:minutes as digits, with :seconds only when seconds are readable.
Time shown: 2:34
